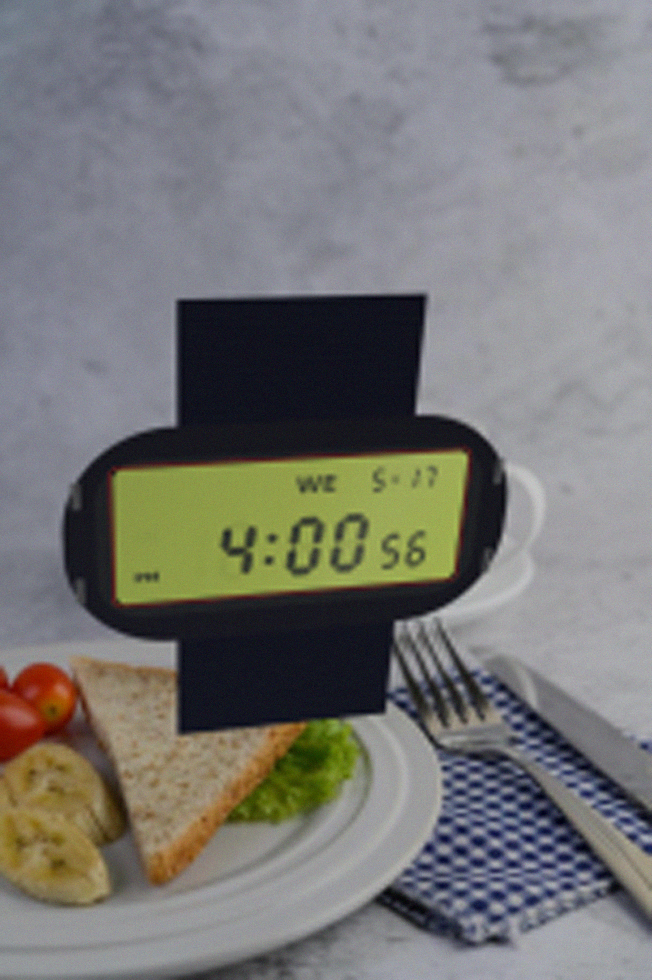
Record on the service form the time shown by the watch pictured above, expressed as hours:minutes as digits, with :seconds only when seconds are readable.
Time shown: 4:00:56
